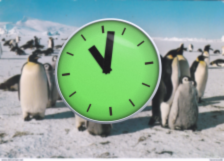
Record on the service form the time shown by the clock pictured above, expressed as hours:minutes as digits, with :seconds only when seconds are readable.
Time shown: 11:02
